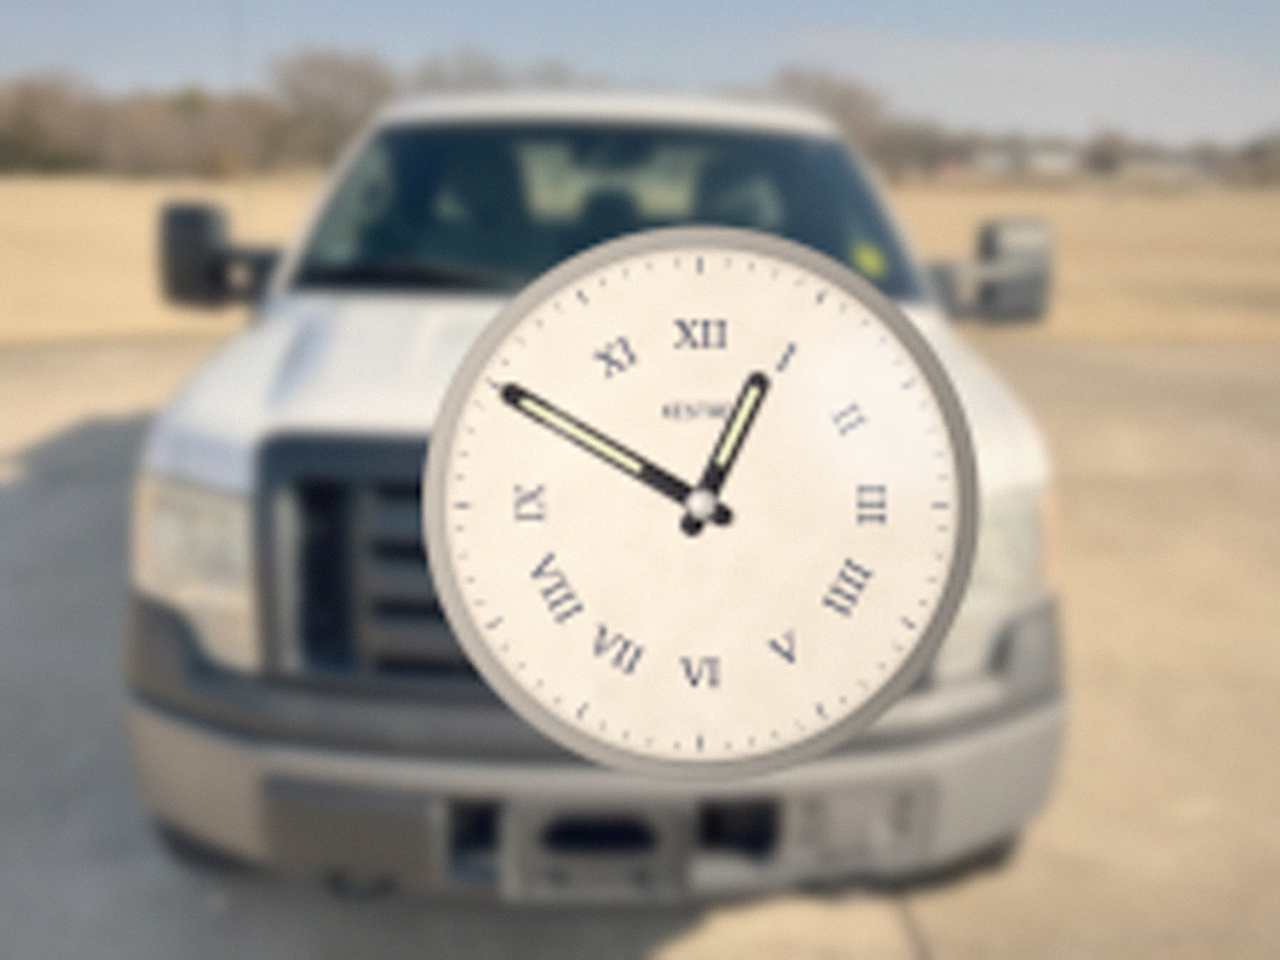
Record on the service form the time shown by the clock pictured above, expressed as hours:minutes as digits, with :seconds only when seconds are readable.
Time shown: 12:50
